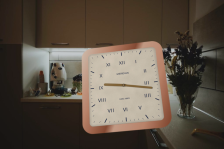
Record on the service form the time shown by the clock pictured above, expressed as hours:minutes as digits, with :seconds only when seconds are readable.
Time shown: 9:17
